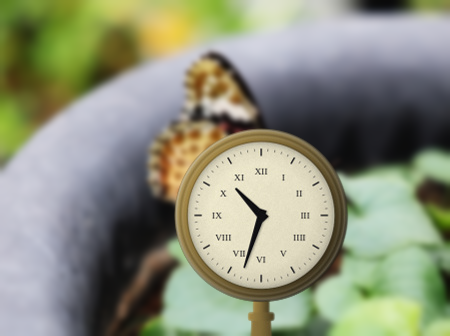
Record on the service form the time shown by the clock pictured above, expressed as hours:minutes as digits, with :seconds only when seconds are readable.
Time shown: 10:33
